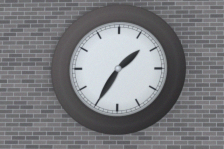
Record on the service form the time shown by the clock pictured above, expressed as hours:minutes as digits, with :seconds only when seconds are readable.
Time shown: 1:35
